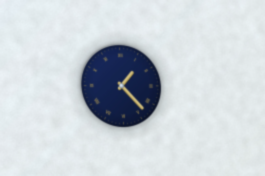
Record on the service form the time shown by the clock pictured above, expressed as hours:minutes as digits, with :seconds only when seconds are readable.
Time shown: 1:23
